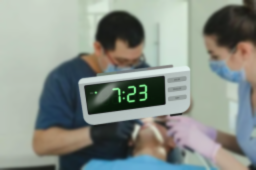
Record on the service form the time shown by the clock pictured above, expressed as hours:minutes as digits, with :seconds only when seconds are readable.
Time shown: 7:23
